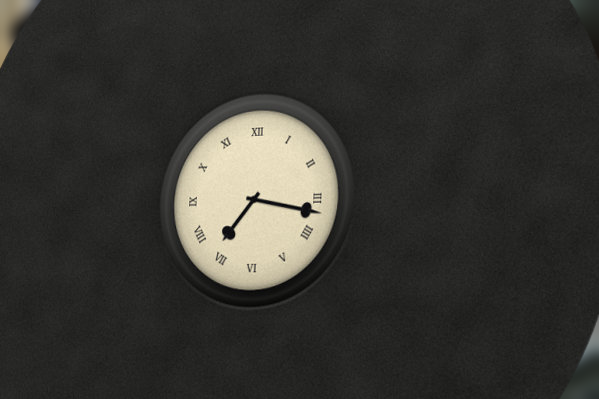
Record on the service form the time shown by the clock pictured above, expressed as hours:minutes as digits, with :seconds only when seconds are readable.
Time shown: 7:17
